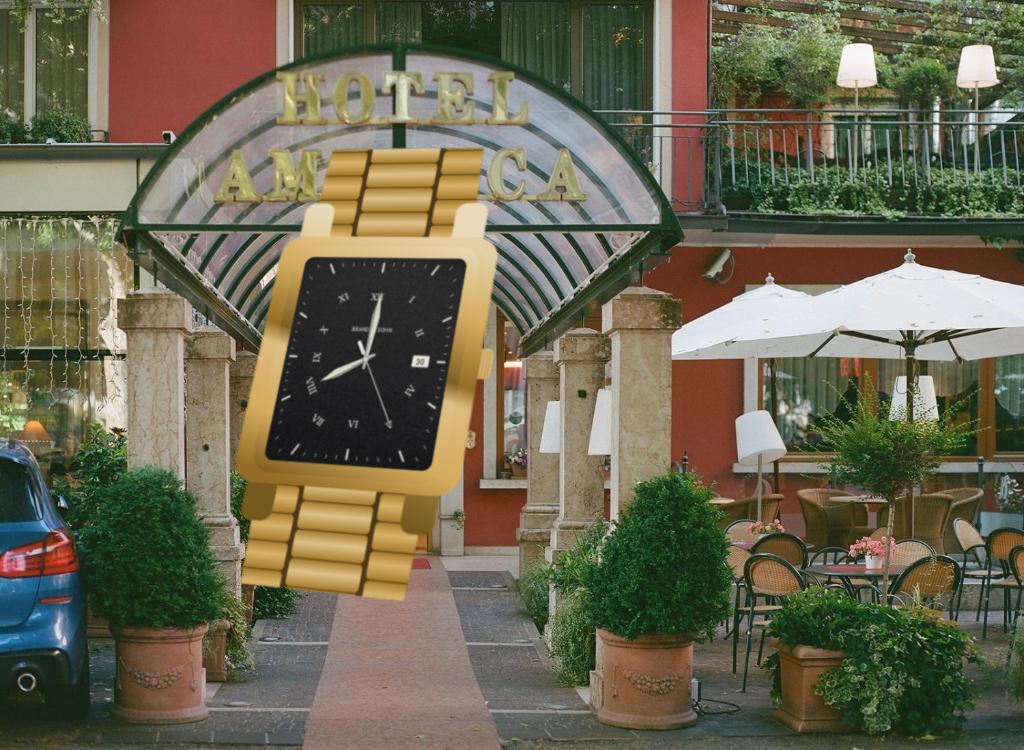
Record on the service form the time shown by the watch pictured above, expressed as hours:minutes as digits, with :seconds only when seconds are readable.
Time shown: 8:00:25
